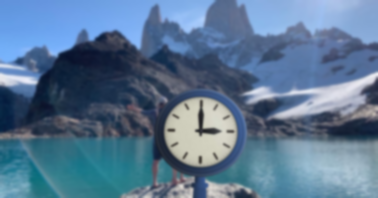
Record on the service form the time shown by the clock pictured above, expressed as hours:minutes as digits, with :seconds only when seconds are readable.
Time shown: 3:00
